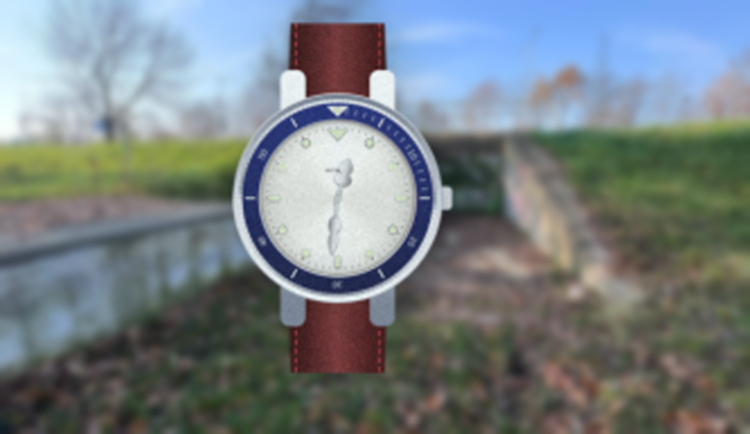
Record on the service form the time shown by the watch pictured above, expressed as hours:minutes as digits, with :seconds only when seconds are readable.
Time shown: 12:31
